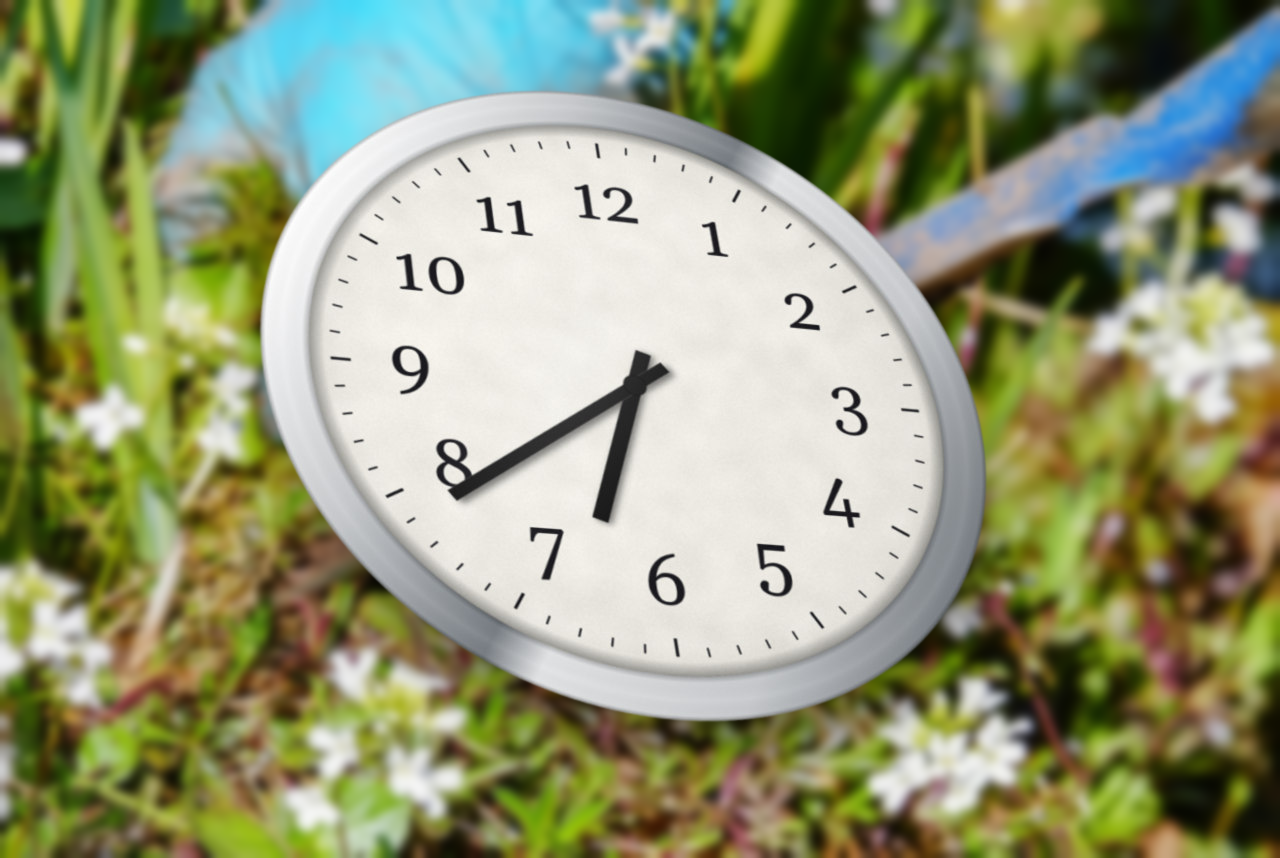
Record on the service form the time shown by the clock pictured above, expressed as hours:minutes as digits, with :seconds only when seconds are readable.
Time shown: 6:39
